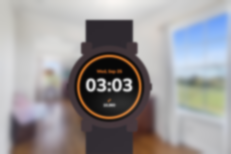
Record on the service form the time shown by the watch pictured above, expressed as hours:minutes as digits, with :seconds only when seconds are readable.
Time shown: 3:03
